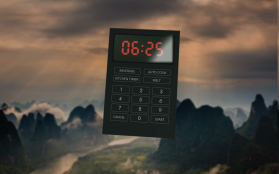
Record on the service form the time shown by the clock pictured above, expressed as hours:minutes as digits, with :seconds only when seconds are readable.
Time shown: 6:25
